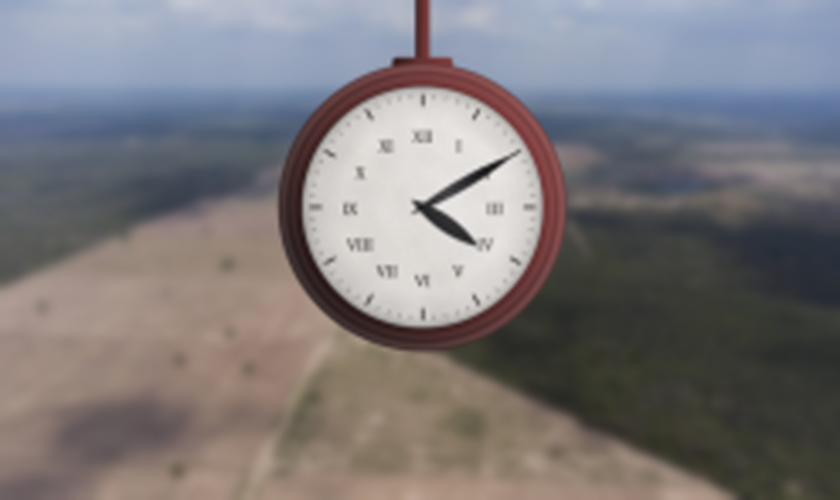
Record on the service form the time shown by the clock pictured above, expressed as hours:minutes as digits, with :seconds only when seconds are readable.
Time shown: 4:10
